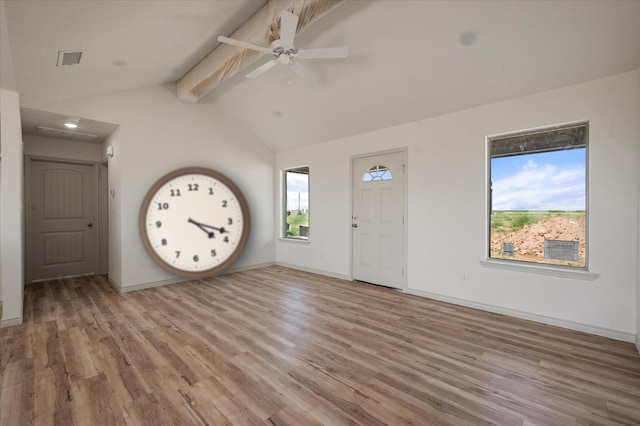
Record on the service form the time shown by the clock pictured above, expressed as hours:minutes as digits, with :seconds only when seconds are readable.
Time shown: 4:18
